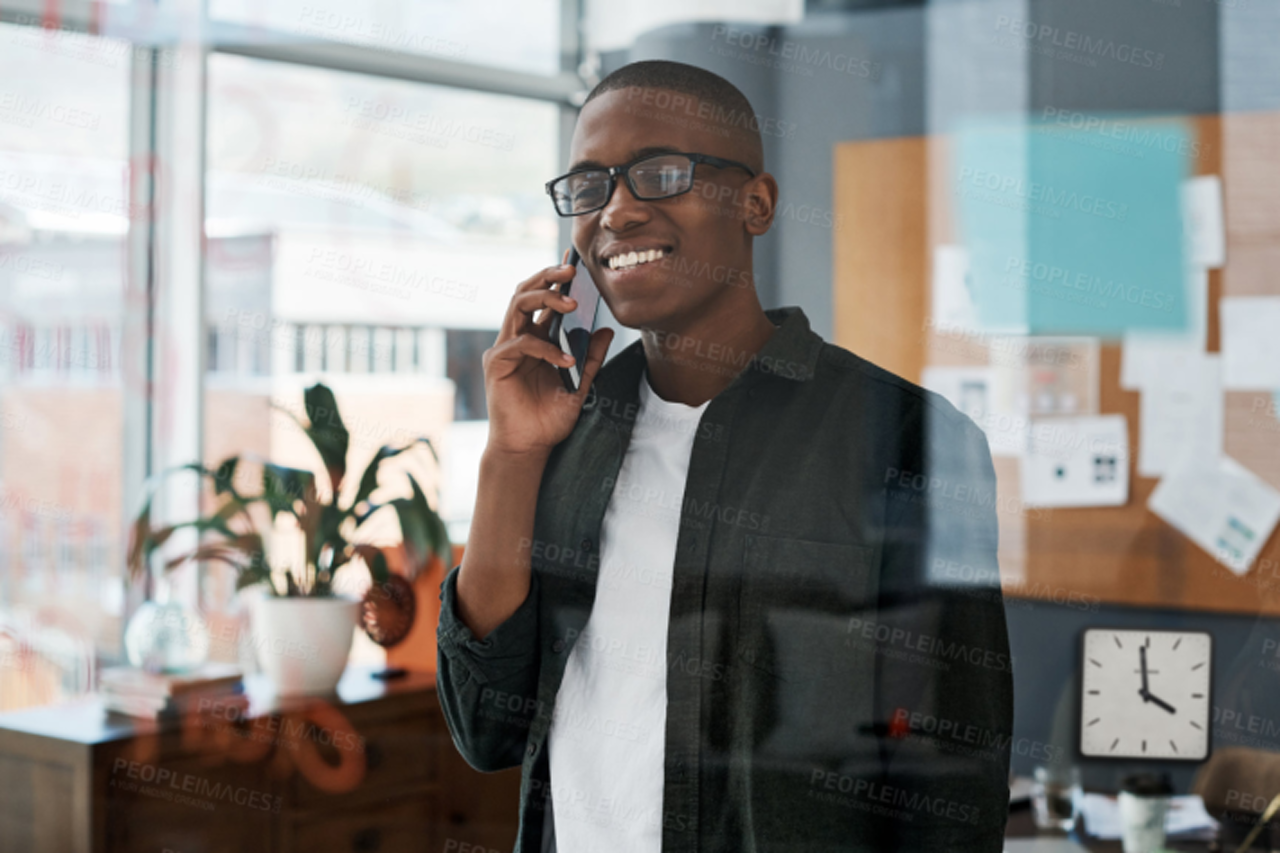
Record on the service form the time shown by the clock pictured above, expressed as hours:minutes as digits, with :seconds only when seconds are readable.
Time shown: 3:59
